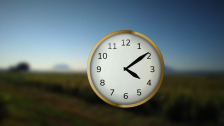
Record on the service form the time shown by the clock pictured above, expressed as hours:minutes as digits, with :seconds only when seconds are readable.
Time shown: 4:09
